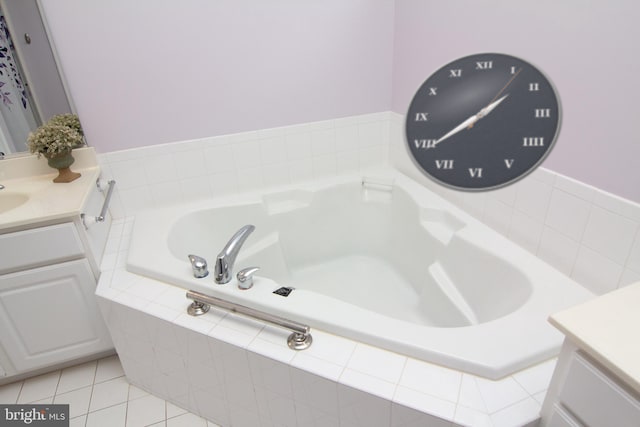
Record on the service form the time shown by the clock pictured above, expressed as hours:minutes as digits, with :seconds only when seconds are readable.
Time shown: 1:39:06
